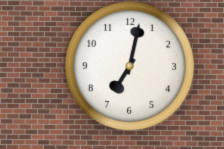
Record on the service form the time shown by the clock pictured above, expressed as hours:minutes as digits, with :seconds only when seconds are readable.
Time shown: 7:02
